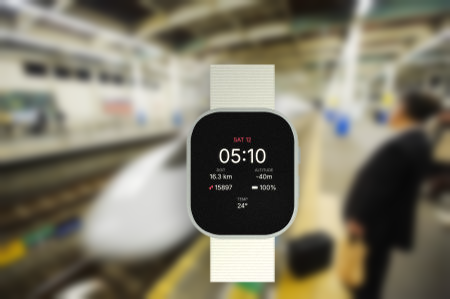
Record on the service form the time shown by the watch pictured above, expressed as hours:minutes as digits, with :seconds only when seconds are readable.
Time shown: 5:10
